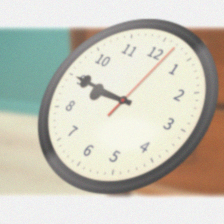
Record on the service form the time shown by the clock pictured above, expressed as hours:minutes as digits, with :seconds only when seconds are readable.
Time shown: 8:45:02
